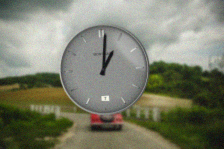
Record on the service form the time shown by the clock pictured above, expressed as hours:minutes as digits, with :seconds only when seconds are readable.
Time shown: 1:01
